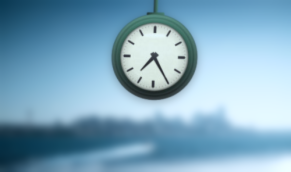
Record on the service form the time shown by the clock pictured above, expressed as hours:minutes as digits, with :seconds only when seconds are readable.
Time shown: 7:25
